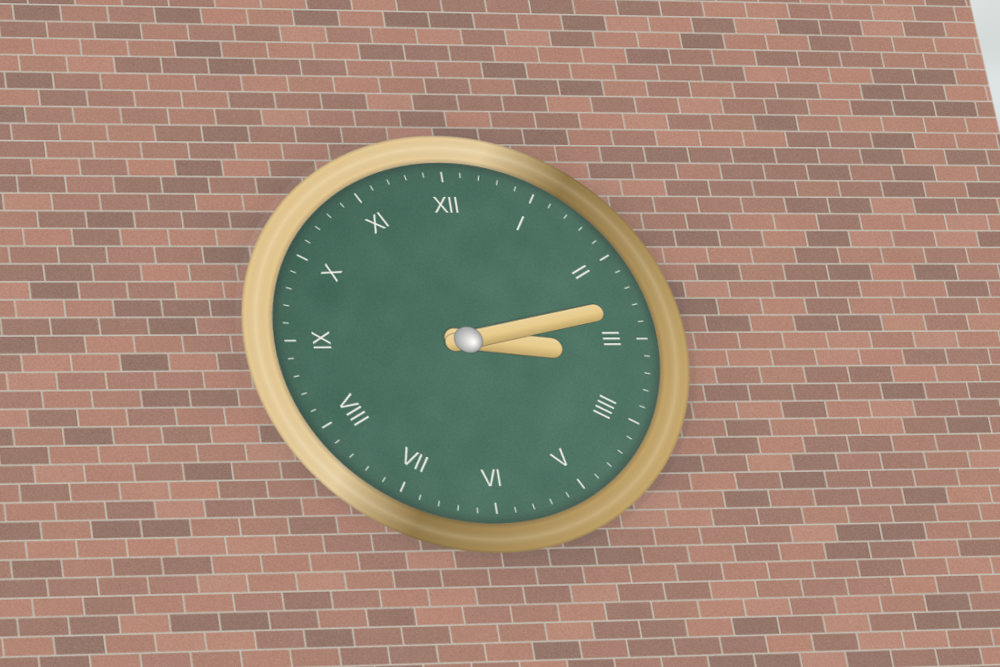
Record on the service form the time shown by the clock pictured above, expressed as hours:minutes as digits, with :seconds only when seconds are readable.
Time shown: 3:13
